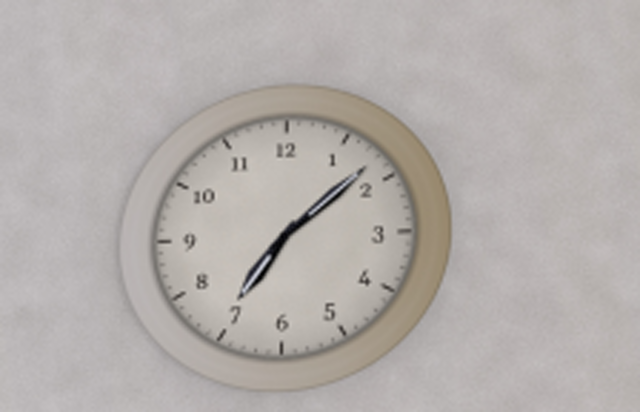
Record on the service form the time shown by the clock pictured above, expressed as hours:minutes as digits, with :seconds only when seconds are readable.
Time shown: 7:08
